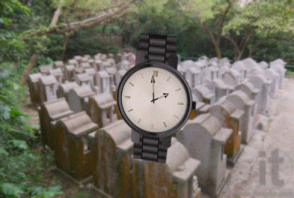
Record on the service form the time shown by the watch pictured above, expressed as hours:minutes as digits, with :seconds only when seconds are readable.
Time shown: 1:59
